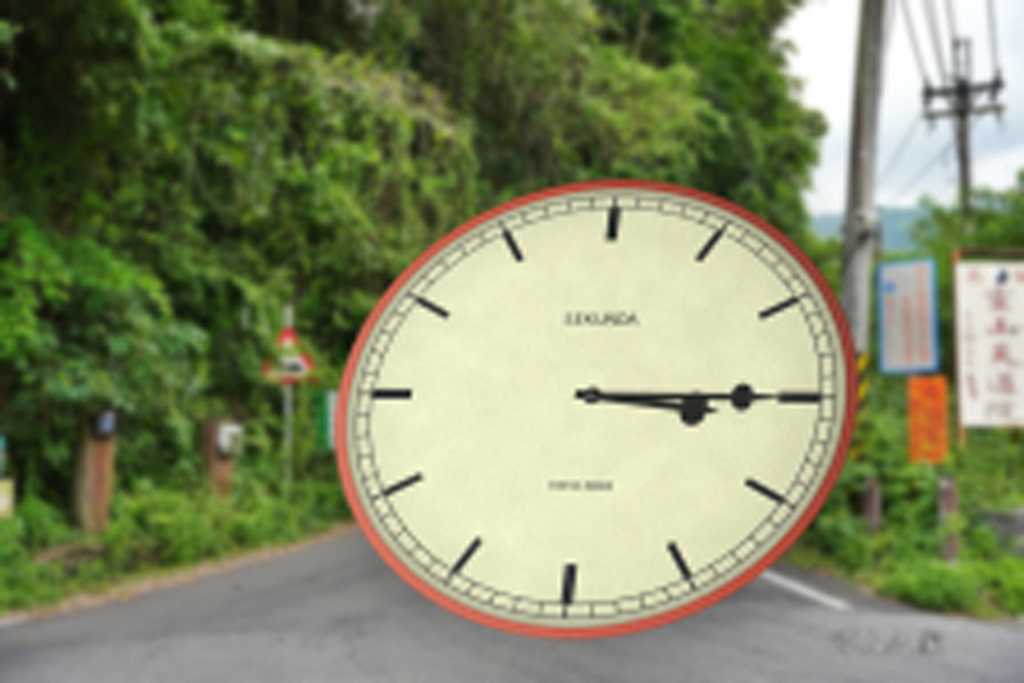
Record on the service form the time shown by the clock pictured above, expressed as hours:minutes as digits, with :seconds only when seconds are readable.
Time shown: 3:15
